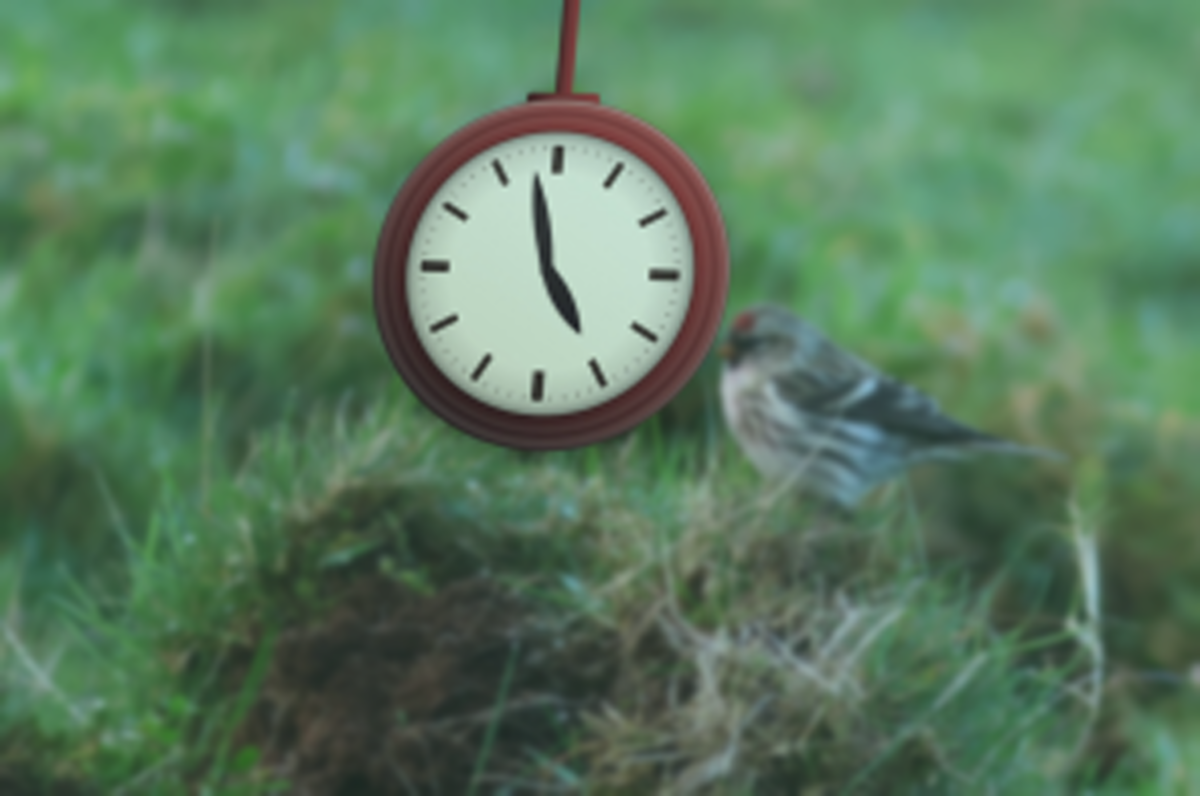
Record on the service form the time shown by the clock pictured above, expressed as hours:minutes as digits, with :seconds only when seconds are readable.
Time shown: 4:58
